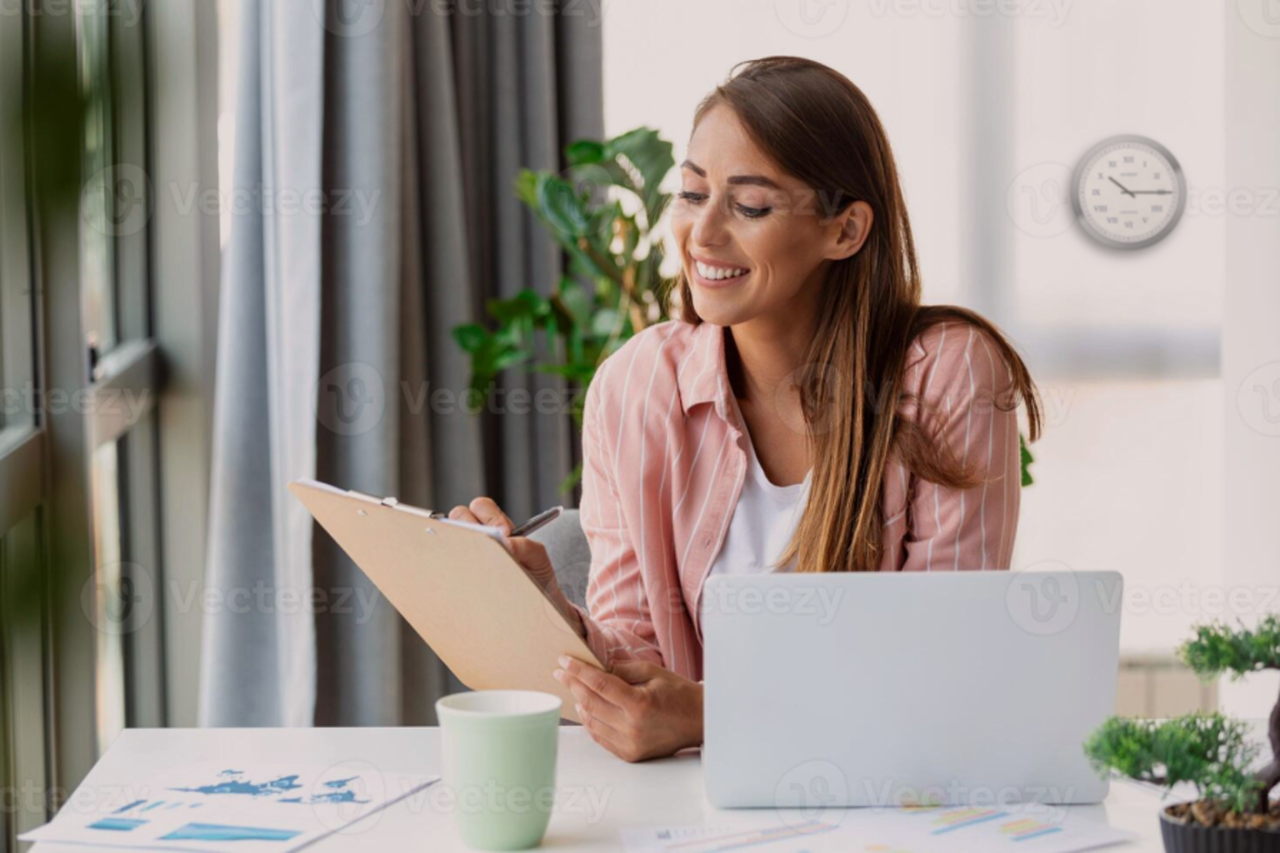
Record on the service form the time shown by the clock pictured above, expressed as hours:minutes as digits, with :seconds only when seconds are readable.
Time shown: 10:15
